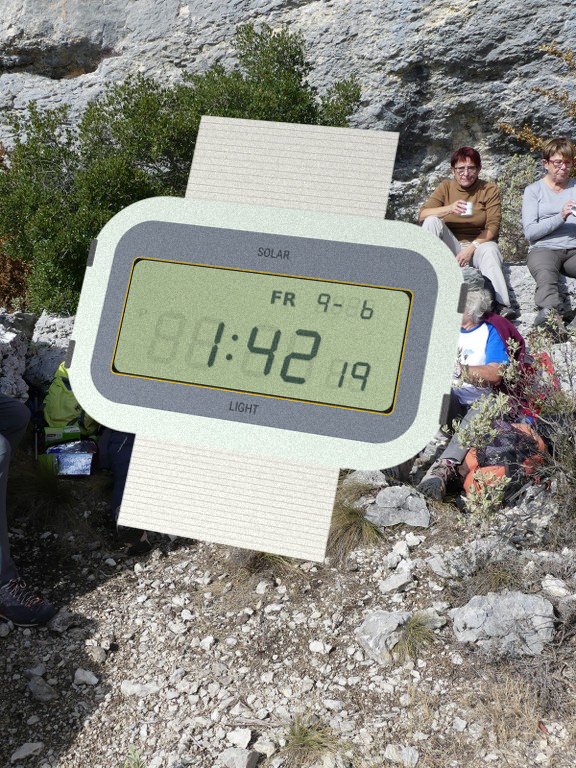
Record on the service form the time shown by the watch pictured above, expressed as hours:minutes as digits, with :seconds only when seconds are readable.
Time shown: 1:42:19
